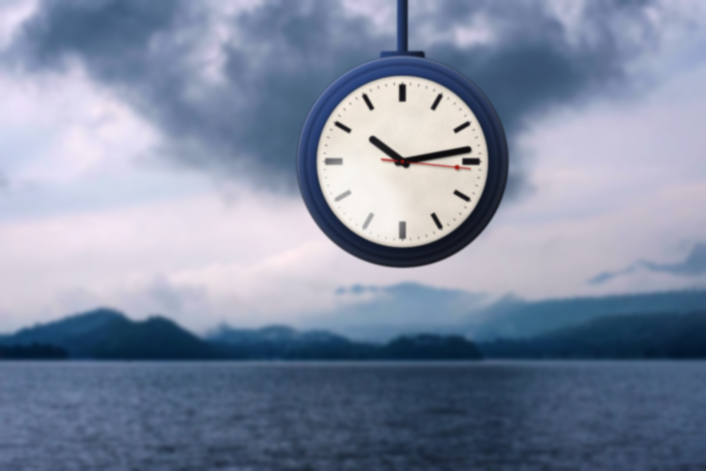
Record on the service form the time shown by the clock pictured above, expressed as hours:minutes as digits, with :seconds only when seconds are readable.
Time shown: 10:13:16
